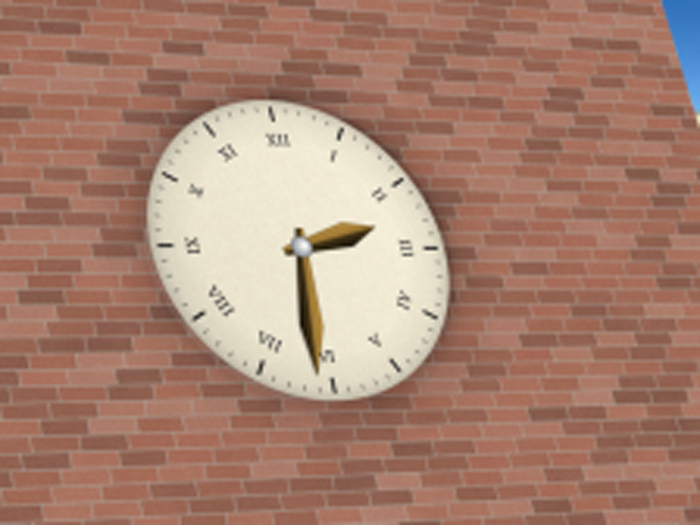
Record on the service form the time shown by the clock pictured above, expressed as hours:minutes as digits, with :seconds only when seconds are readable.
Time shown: 2:31
